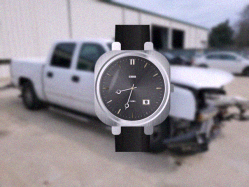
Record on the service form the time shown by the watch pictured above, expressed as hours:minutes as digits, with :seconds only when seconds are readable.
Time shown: 8:33
